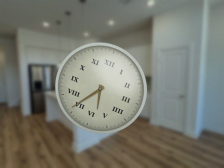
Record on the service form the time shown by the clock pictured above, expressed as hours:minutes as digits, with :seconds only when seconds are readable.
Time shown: 5:36
